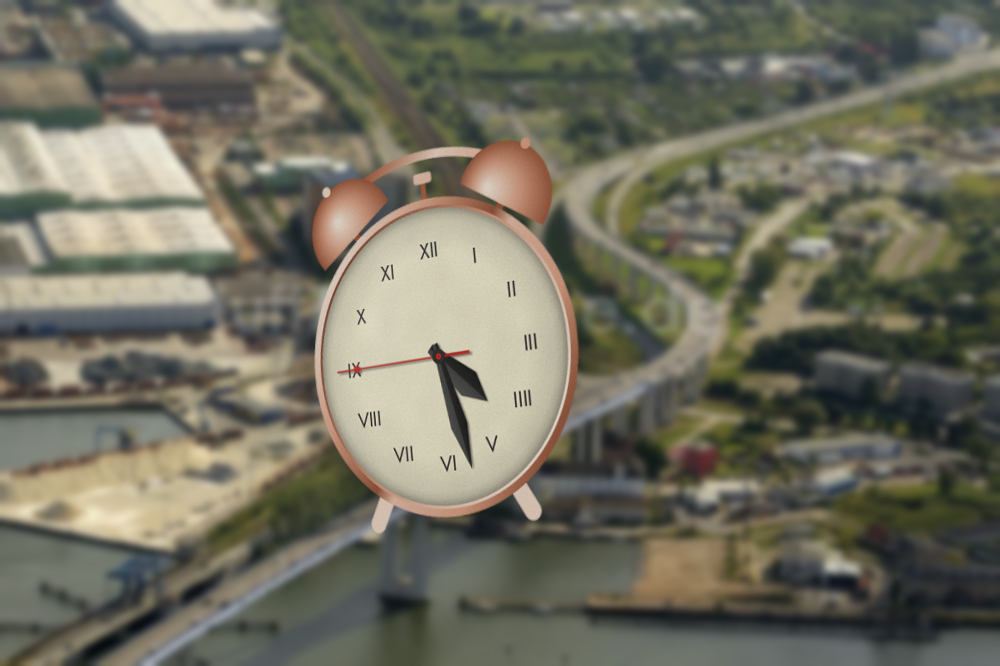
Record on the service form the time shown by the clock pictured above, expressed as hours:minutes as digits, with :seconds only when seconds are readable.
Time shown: 4:27:45
